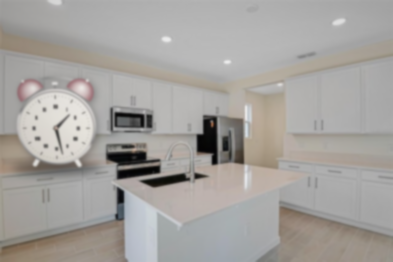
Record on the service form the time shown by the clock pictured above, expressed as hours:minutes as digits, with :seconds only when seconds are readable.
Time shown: 1:28
